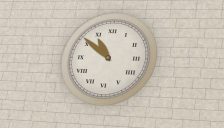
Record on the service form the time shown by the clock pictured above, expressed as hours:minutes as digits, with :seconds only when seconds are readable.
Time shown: 10:51
